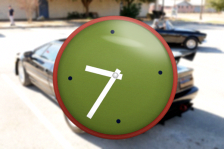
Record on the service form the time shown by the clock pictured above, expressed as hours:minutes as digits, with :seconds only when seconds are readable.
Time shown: 9:36
